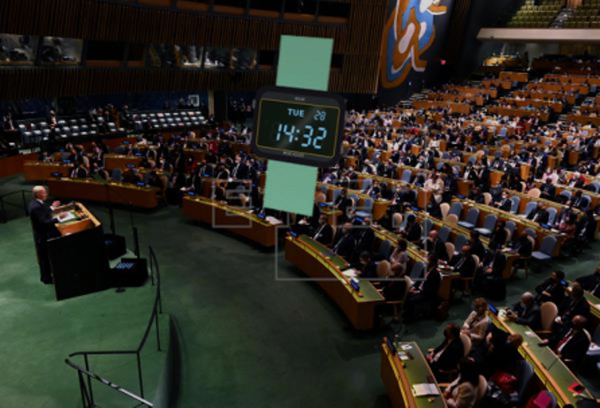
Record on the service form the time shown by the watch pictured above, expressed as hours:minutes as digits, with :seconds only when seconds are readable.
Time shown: 14:32
